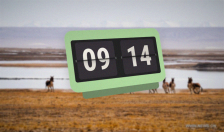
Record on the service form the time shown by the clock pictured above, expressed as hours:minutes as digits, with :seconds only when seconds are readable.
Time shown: 9:14
